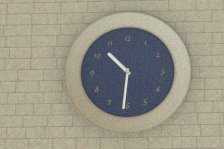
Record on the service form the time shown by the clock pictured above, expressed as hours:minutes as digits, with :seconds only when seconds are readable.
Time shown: 10:31
